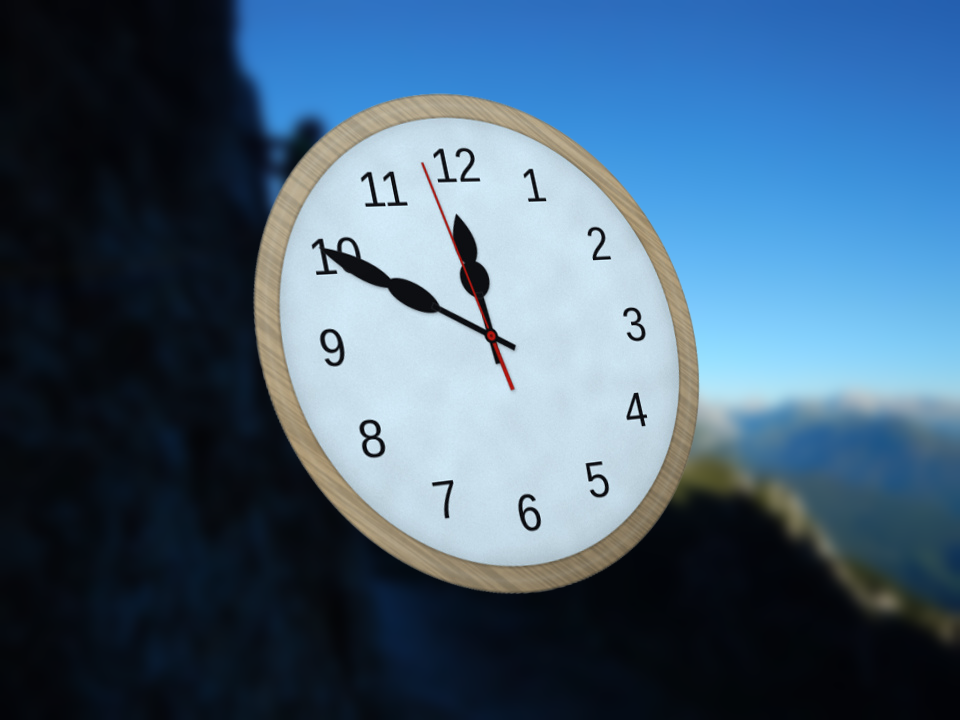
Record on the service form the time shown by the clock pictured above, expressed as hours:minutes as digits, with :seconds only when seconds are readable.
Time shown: 11:49:58
